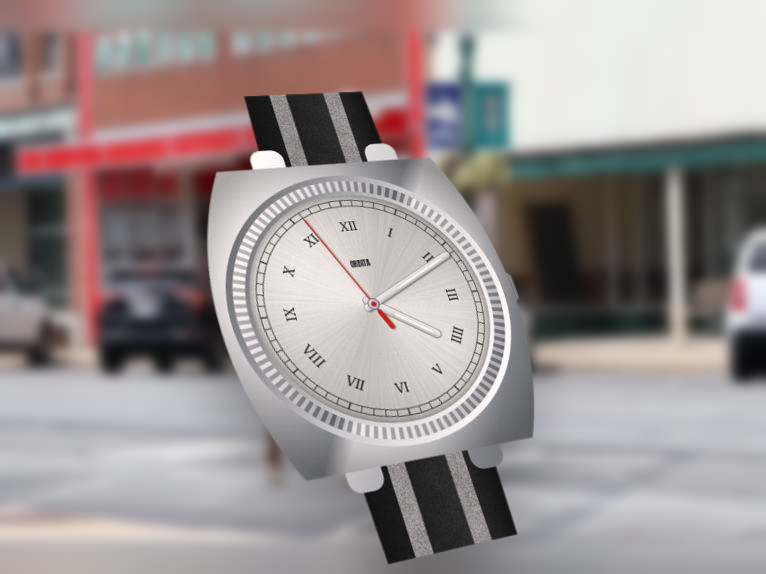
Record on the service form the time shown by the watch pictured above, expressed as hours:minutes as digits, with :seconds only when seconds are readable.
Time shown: 4:10:56
